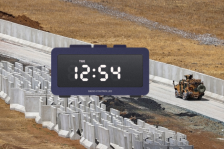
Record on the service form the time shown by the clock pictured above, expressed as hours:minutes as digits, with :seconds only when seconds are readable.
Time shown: 12:54
